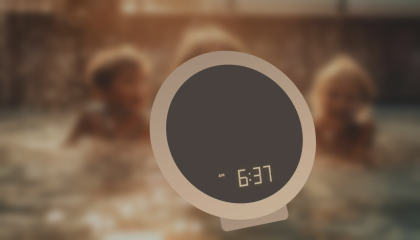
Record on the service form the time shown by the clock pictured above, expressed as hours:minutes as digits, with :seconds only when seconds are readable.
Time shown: 6:37
